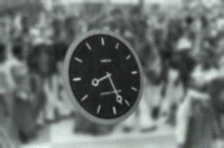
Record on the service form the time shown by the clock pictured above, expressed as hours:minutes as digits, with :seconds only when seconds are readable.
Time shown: 8:27
